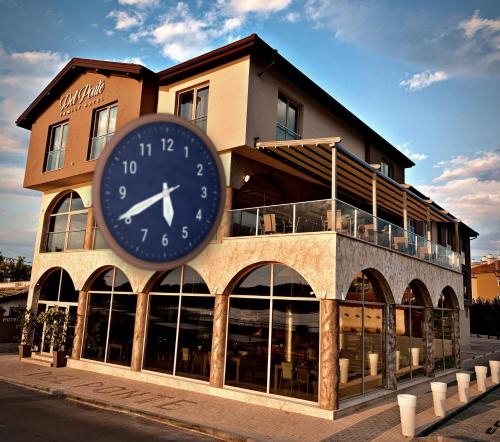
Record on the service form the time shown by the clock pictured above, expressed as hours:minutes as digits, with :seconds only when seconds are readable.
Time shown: 5:40:41
